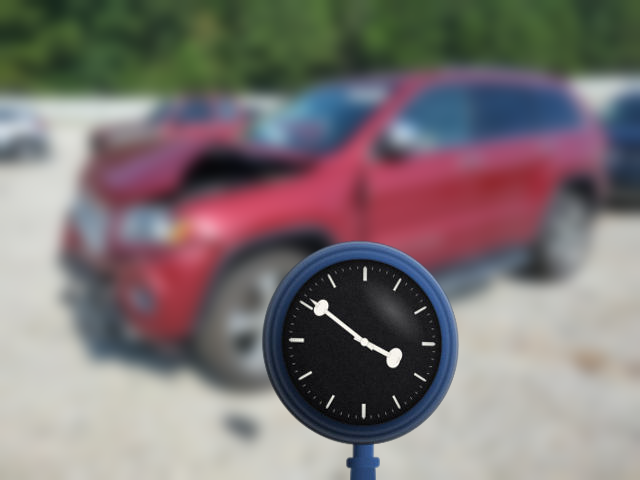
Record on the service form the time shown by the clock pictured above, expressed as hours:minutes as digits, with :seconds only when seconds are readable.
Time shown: 3:51
